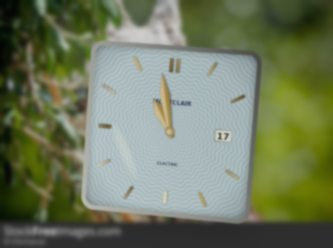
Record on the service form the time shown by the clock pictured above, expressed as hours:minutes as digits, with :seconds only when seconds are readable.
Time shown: 10:58
